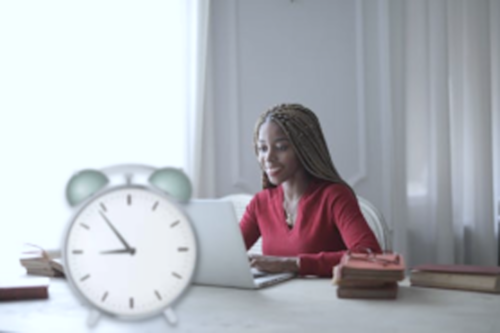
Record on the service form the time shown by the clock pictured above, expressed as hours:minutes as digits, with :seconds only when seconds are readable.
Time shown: 8:54
